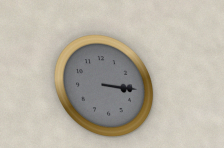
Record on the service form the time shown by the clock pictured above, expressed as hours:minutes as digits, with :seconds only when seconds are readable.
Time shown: 3:16
